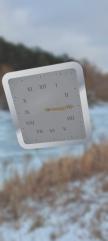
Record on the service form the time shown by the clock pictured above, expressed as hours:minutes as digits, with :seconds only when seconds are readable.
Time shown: 3:15
